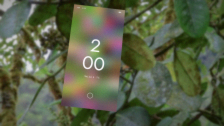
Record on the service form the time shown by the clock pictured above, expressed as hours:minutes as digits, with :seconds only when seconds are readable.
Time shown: 2:00
